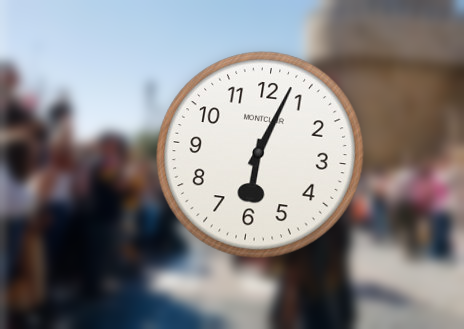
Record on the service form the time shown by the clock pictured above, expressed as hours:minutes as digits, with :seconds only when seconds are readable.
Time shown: 6:03
